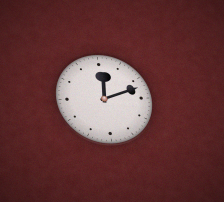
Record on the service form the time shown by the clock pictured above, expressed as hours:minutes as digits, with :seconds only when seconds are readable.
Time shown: 12:12
